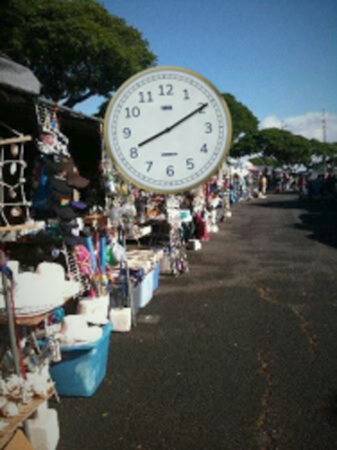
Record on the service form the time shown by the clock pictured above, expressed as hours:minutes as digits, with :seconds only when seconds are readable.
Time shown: 8:10
